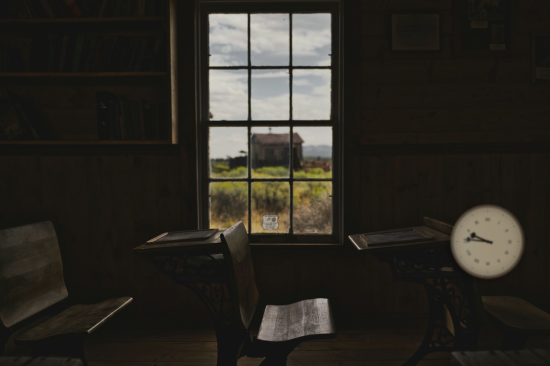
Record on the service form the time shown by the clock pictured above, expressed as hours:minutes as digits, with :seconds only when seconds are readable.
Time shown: 9:46
